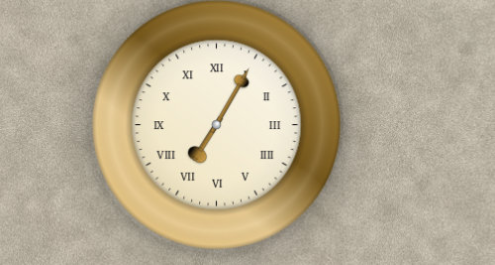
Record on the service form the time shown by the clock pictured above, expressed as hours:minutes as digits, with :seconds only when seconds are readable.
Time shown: 7:05
